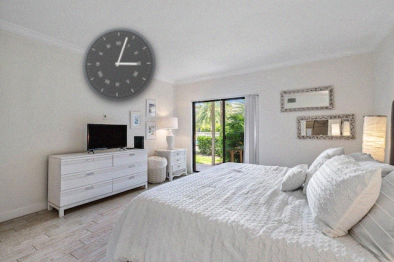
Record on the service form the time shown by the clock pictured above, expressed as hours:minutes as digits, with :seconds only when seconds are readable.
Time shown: 3:03
